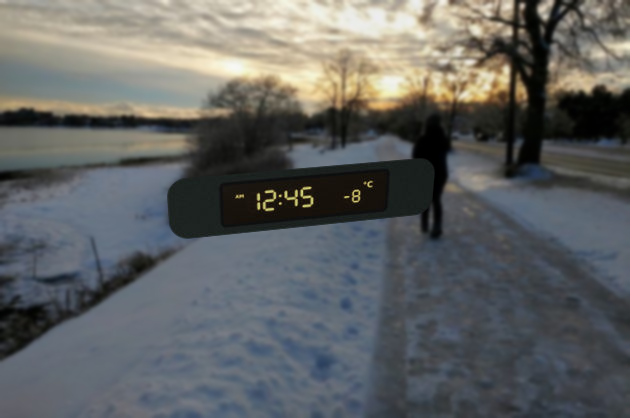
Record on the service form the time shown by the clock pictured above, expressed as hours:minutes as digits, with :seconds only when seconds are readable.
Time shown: 12:45
